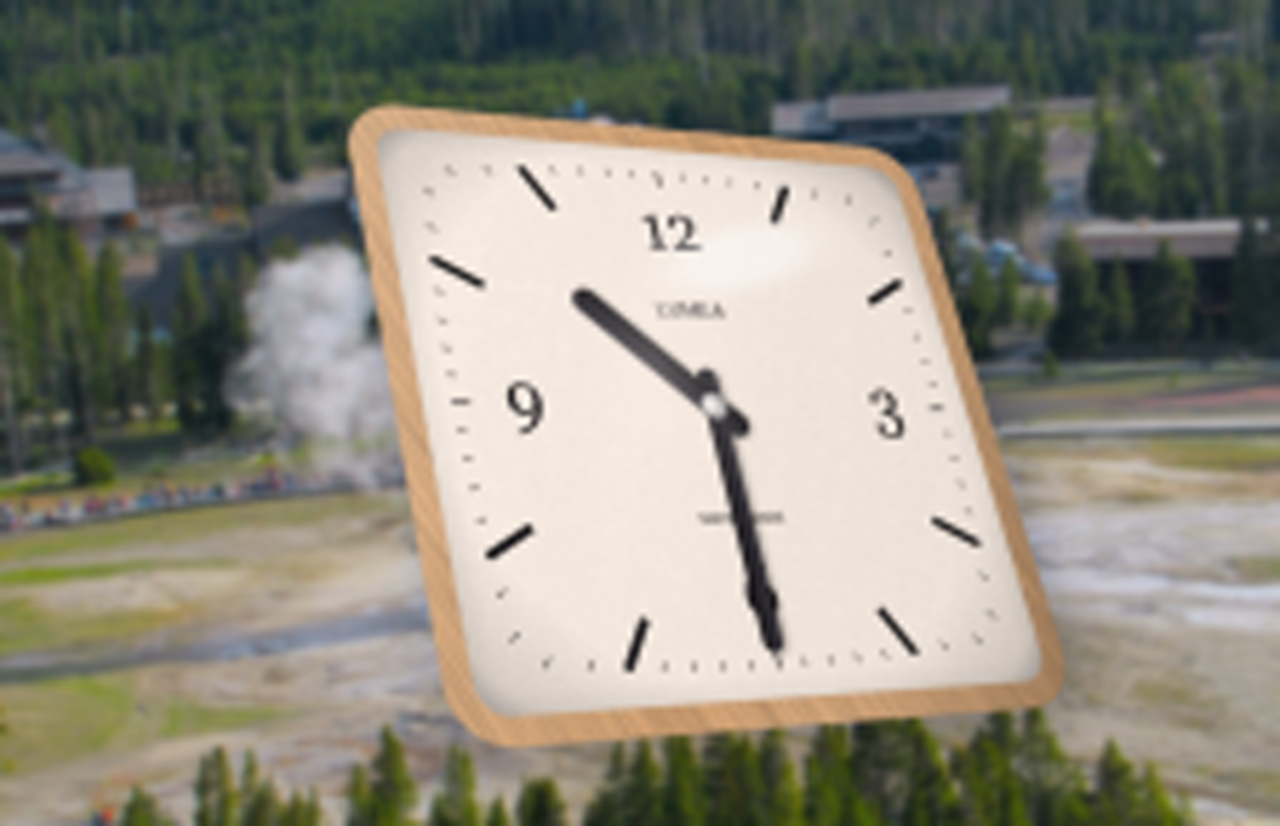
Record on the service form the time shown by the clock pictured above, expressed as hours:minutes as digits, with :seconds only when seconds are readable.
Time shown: 10:30
